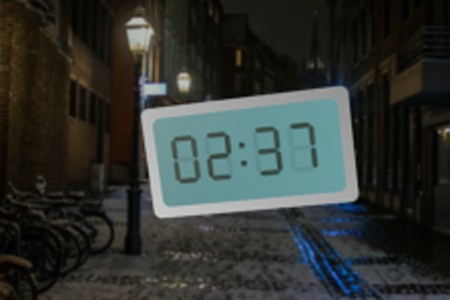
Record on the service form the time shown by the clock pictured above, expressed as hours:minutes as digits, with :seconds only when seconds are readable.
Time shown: 2:37
